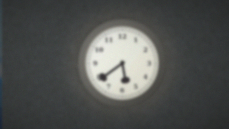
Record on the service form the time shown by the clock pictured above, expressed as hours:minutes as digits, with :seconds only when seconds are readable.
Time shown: 5:39
